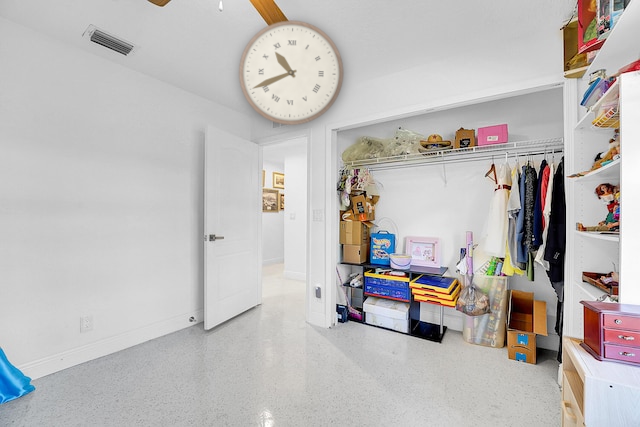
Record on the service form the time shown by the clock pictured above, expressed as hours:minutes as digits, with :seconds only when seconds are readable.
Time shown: 10:41
